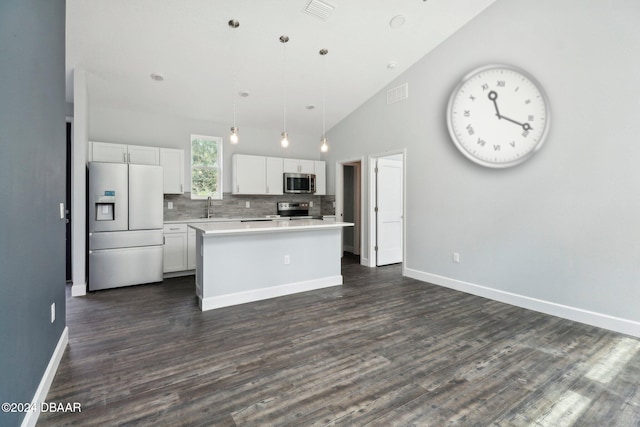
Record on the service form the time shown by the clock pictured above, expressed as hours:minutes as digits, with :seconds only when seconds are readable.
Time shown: 11:18
